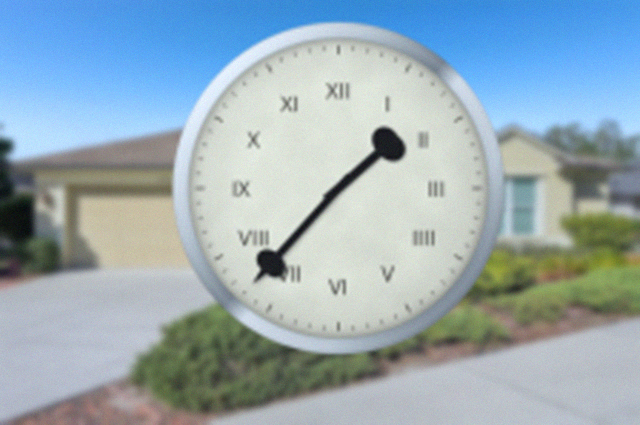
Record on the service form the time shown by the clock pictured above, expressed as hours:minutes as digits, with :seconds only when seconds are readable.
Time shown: 1:37
